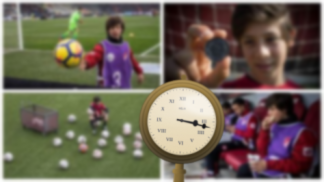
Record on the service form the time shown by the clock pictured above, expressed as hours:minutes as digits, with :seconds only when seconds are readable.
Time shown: 3:17
